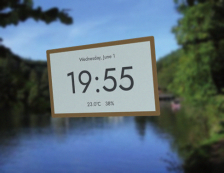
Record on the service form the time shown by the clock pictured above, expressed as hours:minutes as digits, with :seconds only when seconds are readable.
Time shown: 19:55
